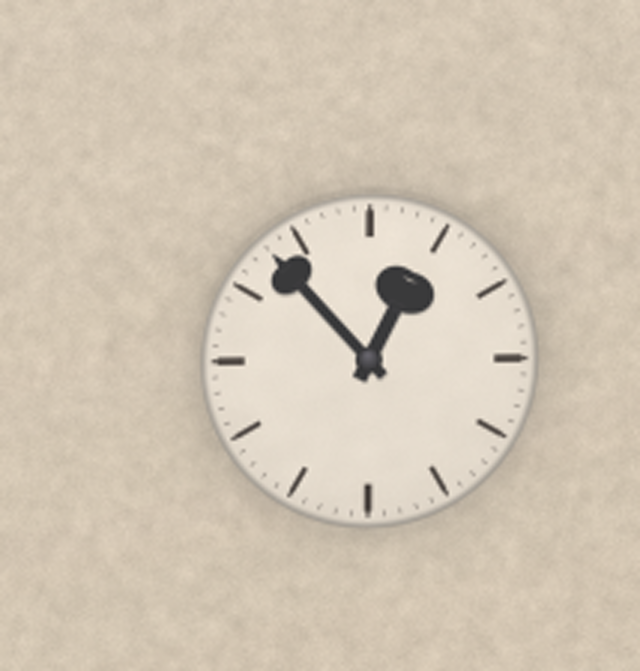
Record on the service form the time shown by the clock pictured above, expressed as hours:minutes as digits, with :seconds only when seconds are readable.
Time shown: 12:53
